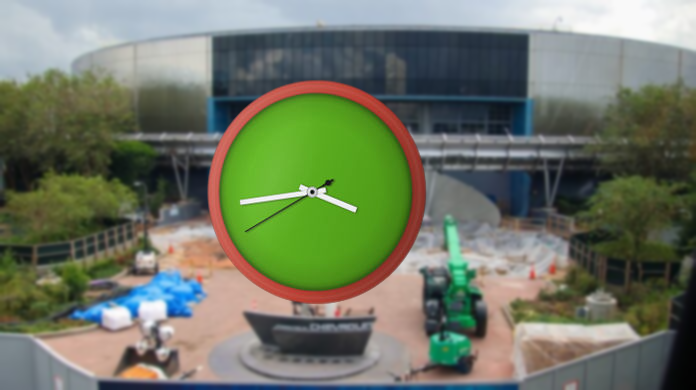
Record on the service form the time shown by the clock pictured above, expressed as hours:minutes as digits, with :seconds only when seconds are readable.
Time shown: 3:43:40
